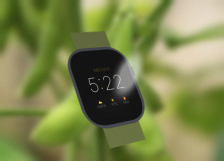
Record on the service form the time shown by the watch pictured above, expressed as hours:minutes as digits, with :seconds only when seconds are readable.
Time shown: 5:22
